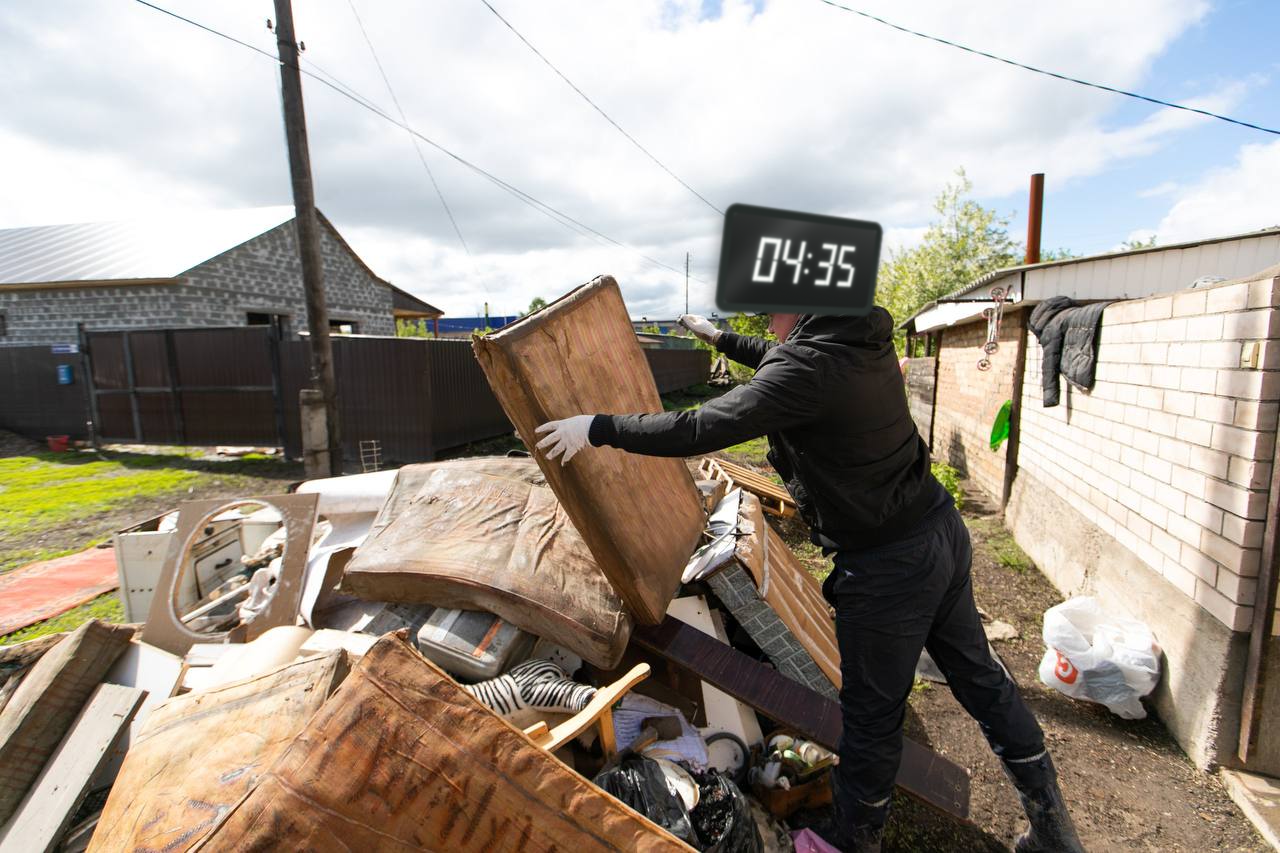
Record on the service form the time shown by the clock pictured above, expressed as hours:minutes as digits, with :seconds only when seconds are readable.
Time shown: 4:35
